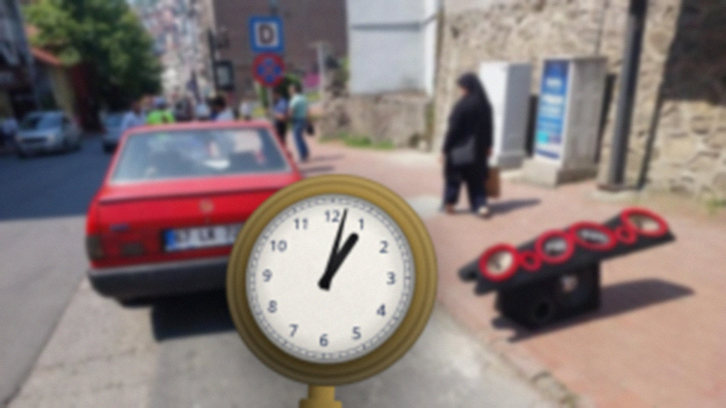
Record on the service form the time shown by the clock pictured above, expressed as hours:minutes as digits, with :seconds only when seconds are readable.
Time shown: 1:02
